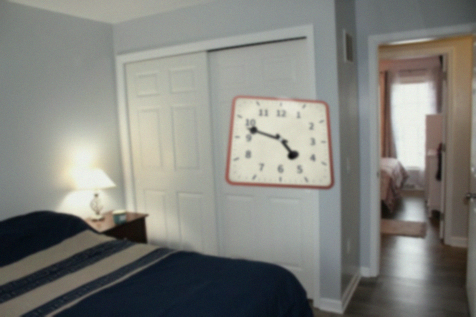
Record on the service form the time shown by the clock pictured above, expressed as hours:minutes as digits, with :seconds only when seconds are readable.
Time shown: 4:48
